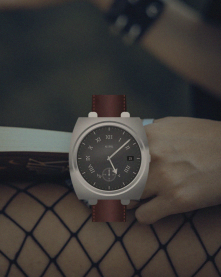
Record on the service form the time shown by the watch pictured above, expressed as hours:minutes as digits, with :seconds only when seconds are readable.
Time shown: 5:08
